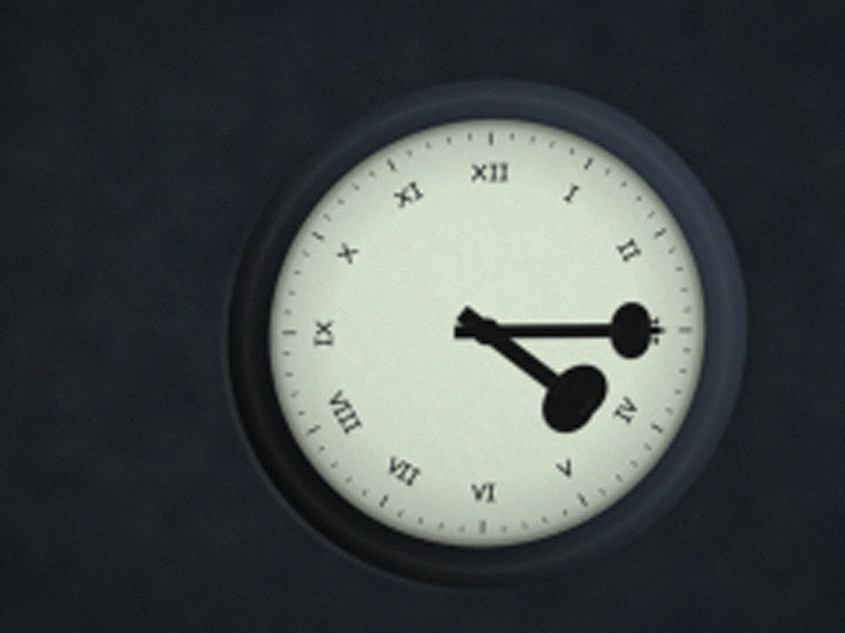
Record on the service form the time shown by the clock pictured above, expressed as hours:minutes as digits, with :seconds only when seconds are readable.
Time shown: 4:15
